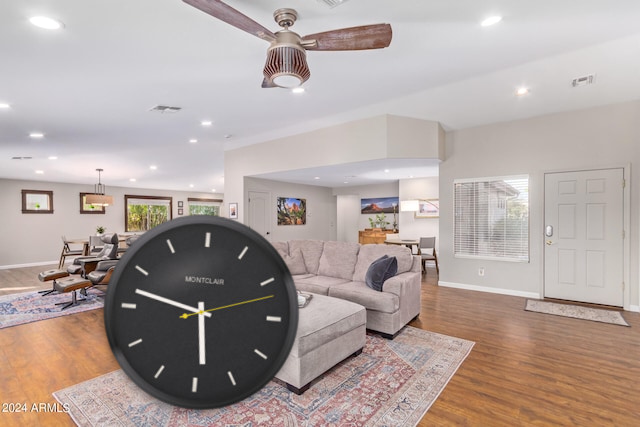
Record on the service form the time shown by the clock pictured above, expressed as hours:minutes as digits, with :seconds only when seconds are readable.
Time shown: 5:47:12
